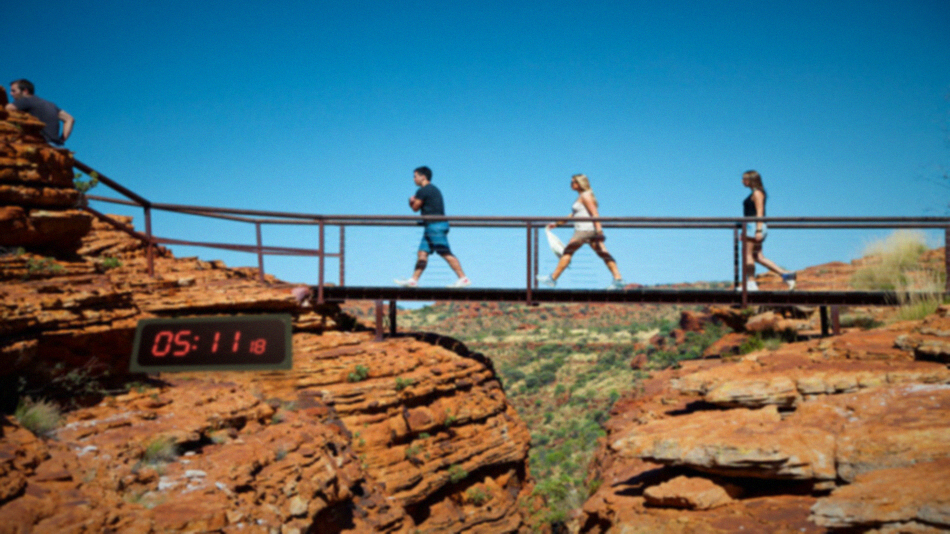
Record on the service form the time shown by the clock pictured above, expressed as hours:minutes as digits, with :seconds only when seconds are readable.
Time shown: 5:11:18
